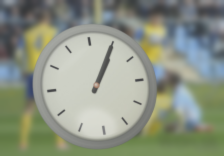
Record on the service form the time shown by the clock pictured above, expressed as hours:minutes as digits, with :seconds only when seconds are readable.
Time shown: 1:05
